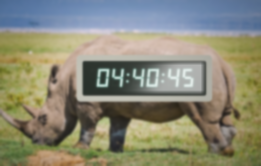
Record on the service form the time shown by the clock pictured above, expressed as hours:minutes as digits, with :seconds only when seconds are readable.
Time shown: 4:40:45
